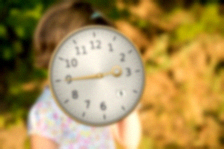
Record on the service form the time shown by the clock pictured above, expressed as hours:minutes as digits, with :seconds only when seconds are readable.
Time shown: 2:45
